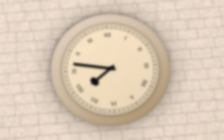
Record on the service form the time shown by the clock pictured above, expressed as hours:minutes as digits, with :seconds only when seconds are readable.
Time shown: 7:47
